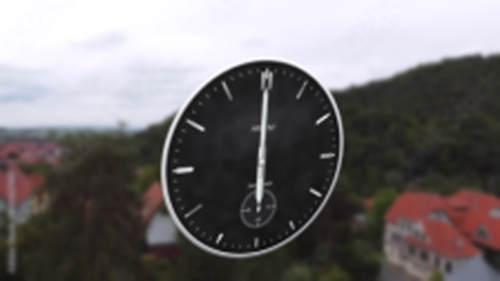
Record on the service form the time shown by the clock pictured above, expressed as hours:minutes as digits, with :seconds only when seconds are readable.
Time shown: 6:00
